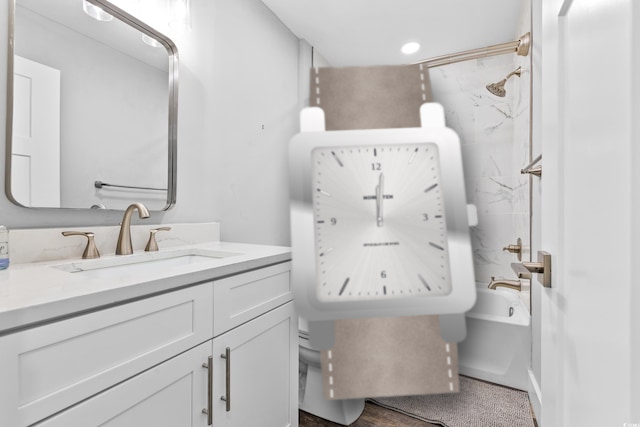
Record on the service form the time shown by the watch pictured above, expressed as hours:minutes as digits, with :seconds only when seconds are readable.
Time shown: 12:01
